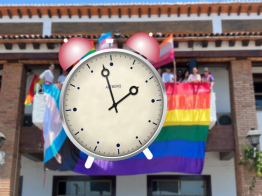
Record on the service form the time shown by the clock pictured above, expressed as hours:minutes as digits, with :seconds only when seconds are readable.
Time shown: 1:58
